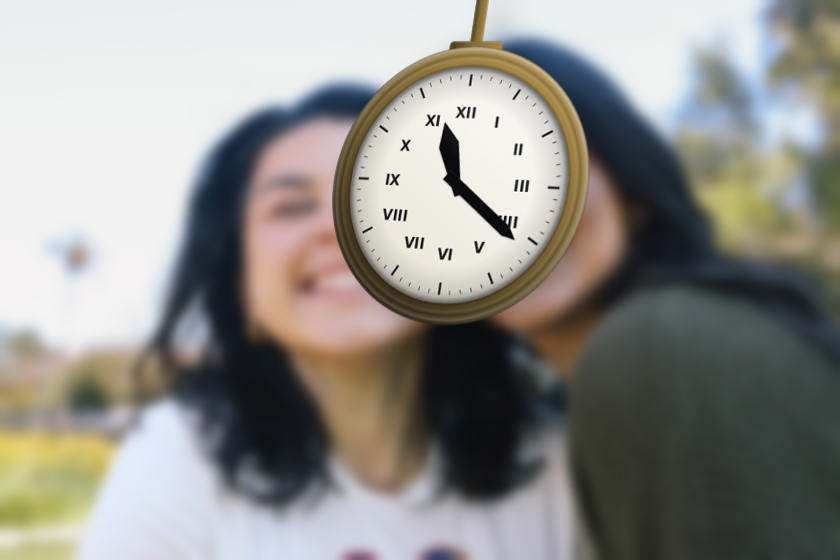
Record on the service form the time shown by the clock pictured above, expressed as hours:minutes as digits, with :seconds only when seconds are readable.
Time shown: 11:21
